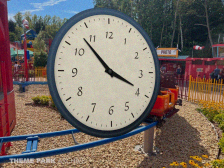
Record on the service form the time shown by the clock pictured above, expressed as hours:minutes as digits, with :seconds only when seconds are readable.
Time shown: 3:53
